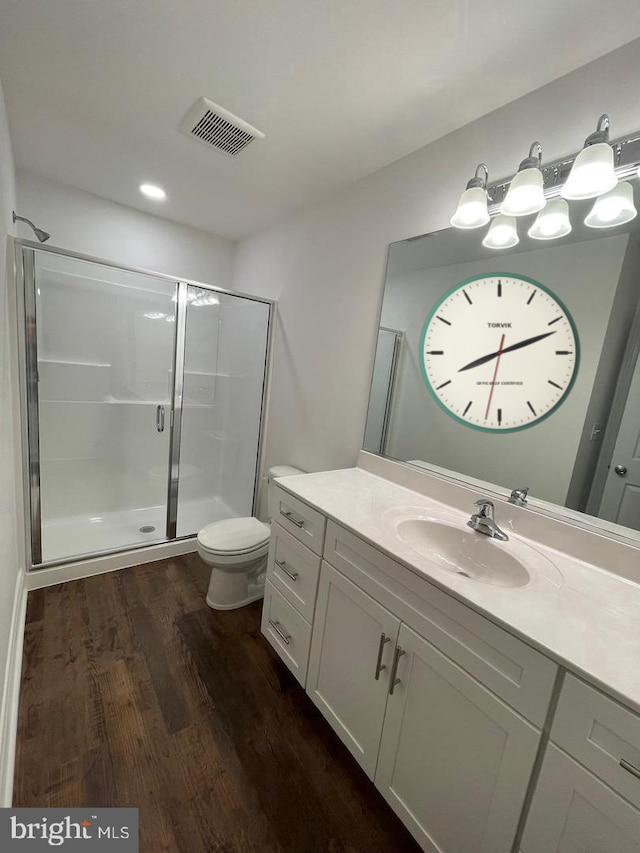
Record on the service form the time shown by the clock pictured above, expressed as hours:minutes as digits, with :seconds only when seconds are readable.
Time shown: 8:11:32
